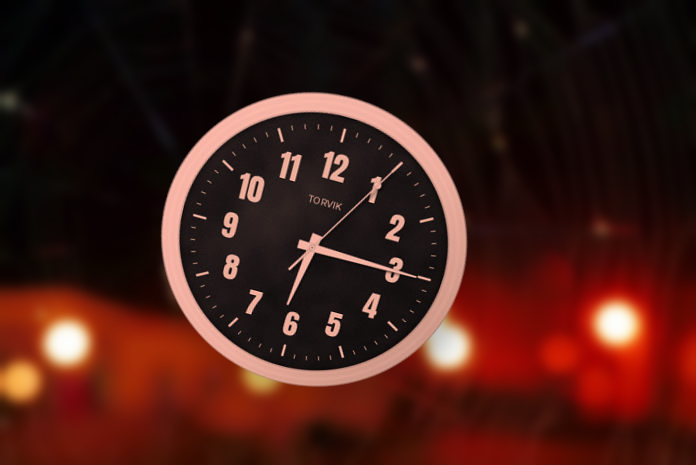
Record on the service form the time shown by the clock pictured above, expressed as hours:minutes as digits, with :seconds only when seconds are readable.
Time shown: 6:15:05
